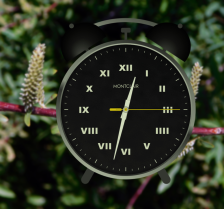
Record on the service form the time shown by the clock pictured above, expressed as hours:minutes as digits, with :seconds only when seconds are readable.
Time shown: 12:32:15
